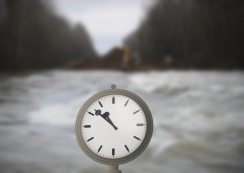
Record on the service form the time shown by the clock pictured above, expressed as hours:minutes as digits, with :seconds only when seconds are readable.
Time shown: 10:52
